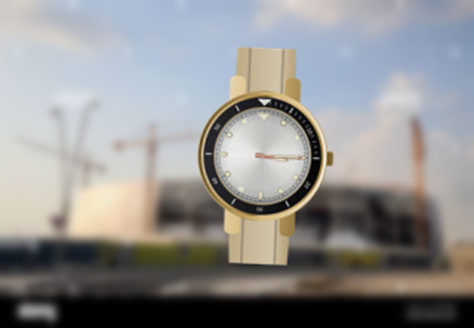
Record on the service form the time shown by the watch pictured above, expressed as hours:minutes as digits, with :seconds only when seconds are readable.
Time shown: 3:15
